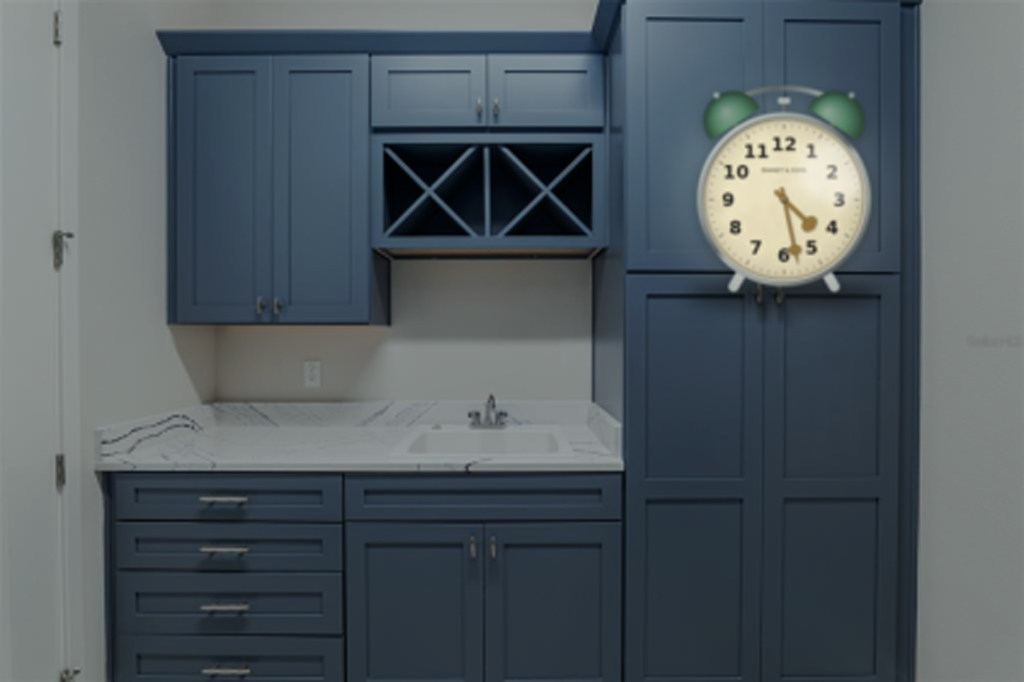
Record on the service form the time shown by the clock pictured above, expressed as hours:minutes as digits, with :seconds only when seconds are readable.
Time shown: 4:28
